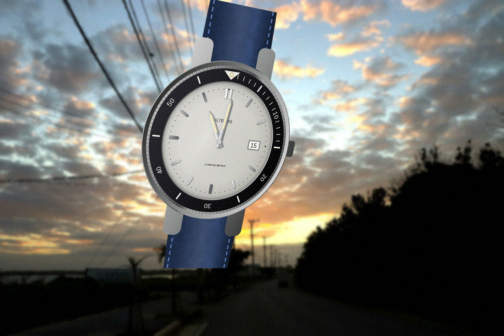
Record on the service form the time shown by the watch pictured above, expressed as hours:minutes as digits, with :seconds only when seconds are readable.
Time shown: 11:01
